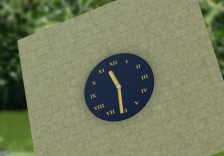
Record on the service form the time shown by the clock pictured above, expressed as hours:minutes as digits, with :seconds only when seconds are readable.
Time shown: 11:31
